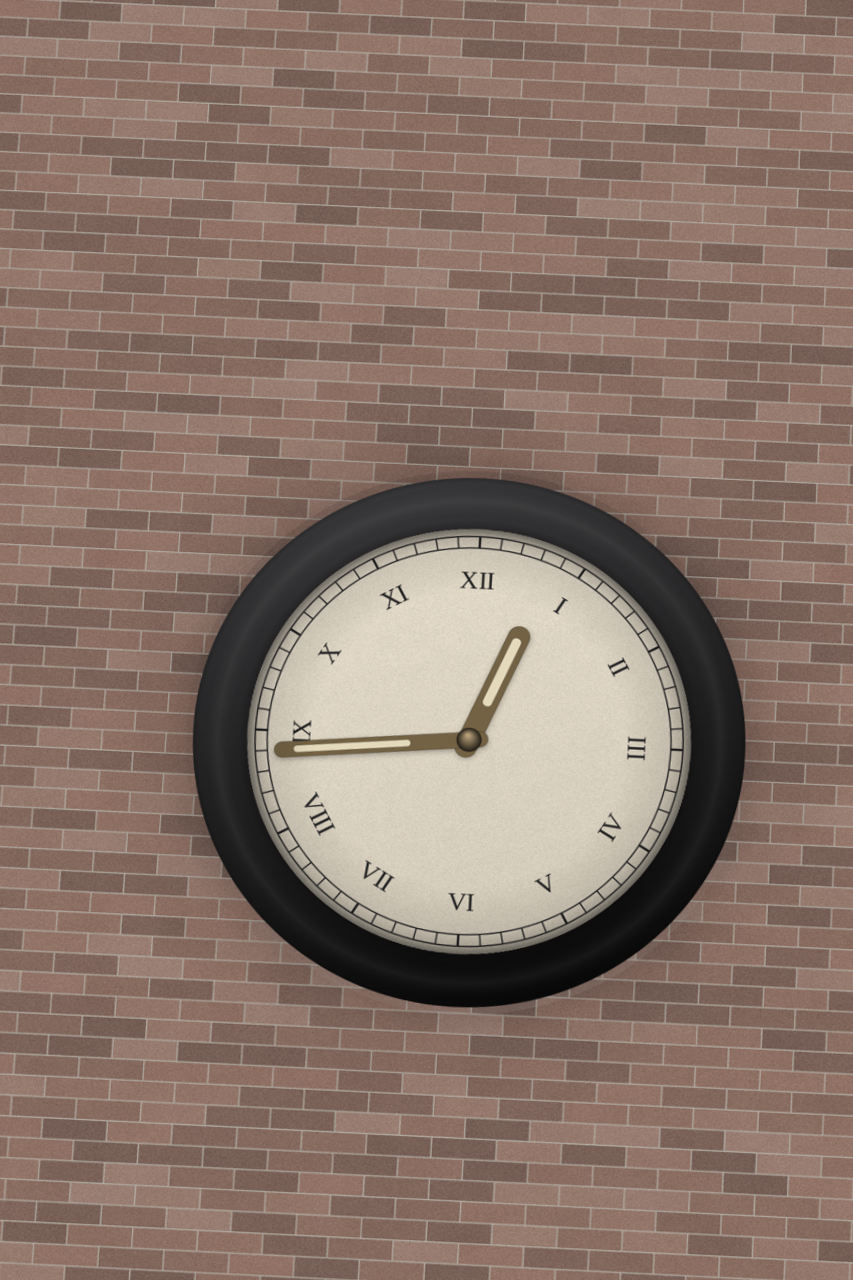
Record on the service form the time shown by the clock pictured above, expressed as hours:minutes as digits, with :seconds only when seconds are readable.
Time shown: 12:44
